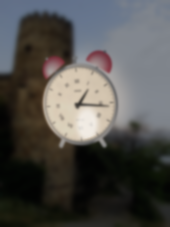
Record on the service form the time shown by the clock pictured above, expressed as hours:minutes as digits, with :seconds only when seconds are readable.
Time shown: 1:16
